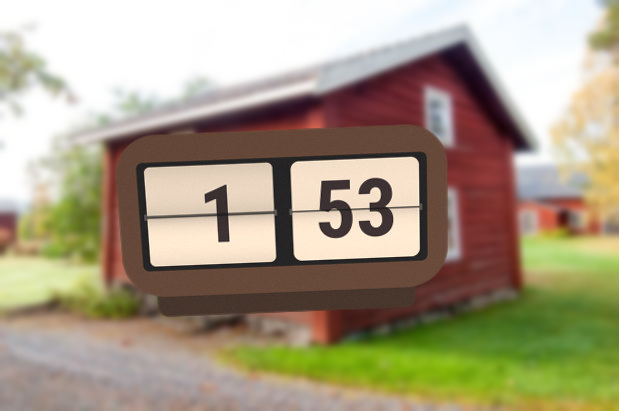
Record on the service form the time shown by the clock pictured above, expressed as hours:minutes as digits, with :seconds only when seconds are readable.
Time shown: 1:53
